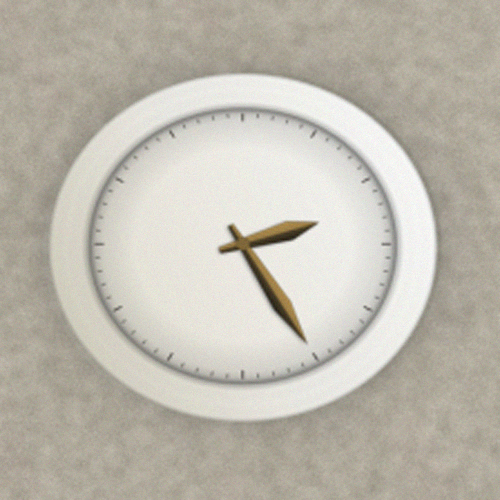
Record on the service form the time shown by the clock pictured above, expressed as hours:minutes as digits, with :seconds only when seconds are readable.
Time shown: 2:25
